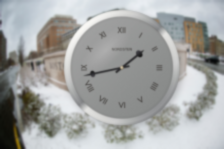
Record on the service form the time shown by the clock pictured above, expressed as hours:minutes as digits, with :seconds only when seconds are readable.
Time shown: 1:43
